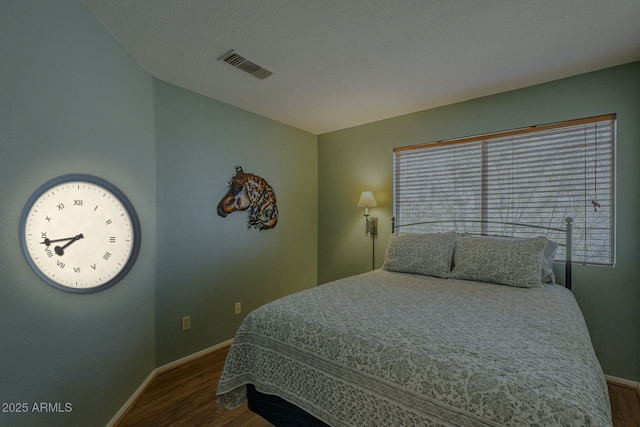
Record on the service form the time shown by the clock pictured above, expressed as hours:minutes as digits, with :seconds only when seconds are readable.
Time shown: 7:43
